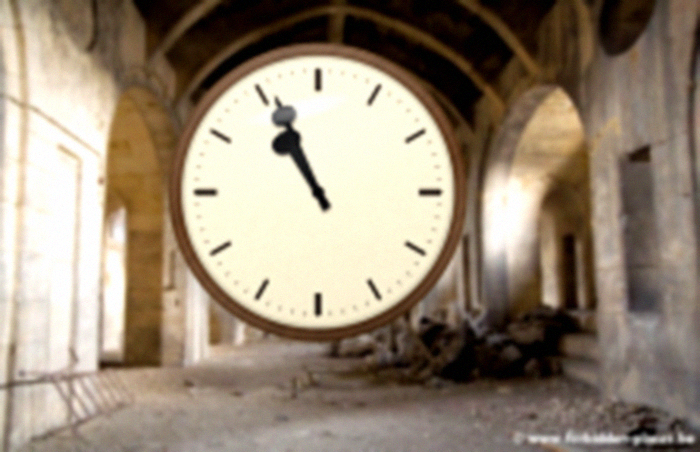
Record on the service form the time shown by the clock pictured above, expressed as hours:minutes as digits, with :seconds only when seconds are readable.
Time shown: 10:56
